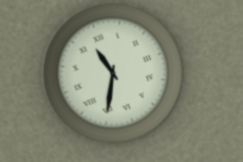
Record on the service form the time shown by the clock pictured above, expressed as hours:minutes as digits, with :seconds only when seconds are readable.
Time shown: 11:35
